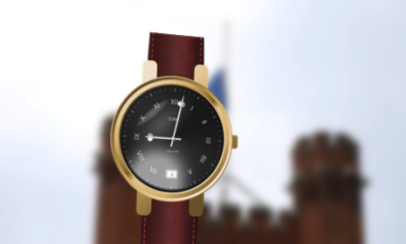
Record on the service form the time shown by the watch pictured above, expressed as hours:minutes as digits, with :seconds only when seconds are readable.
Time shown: 9:02
